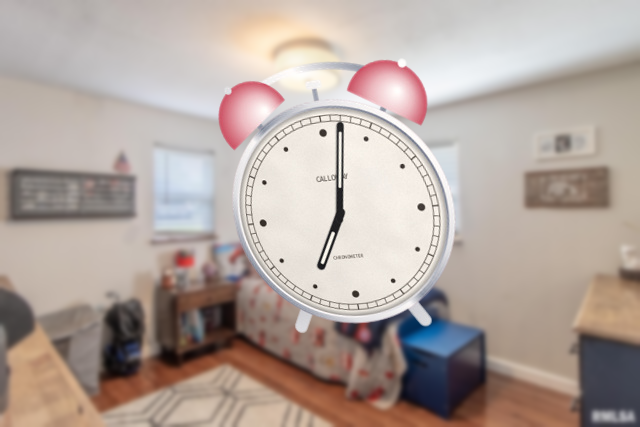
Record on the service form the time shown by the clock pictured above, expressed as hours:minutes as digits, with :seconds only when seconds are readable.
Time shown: 7:02
